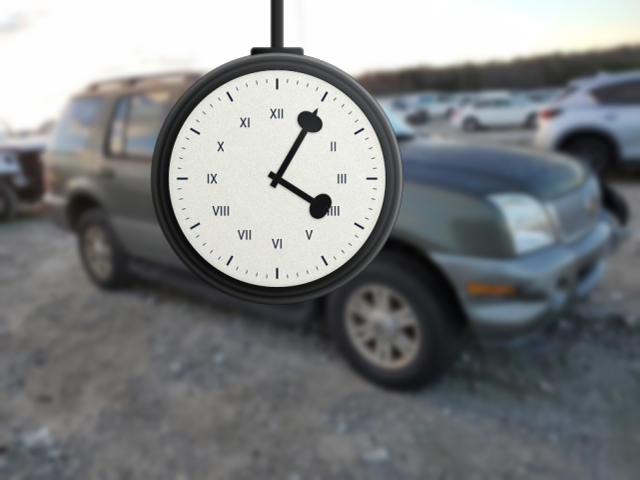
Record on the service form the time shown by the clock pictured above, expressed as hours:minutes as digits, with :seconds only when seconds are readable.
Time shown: 4:05
